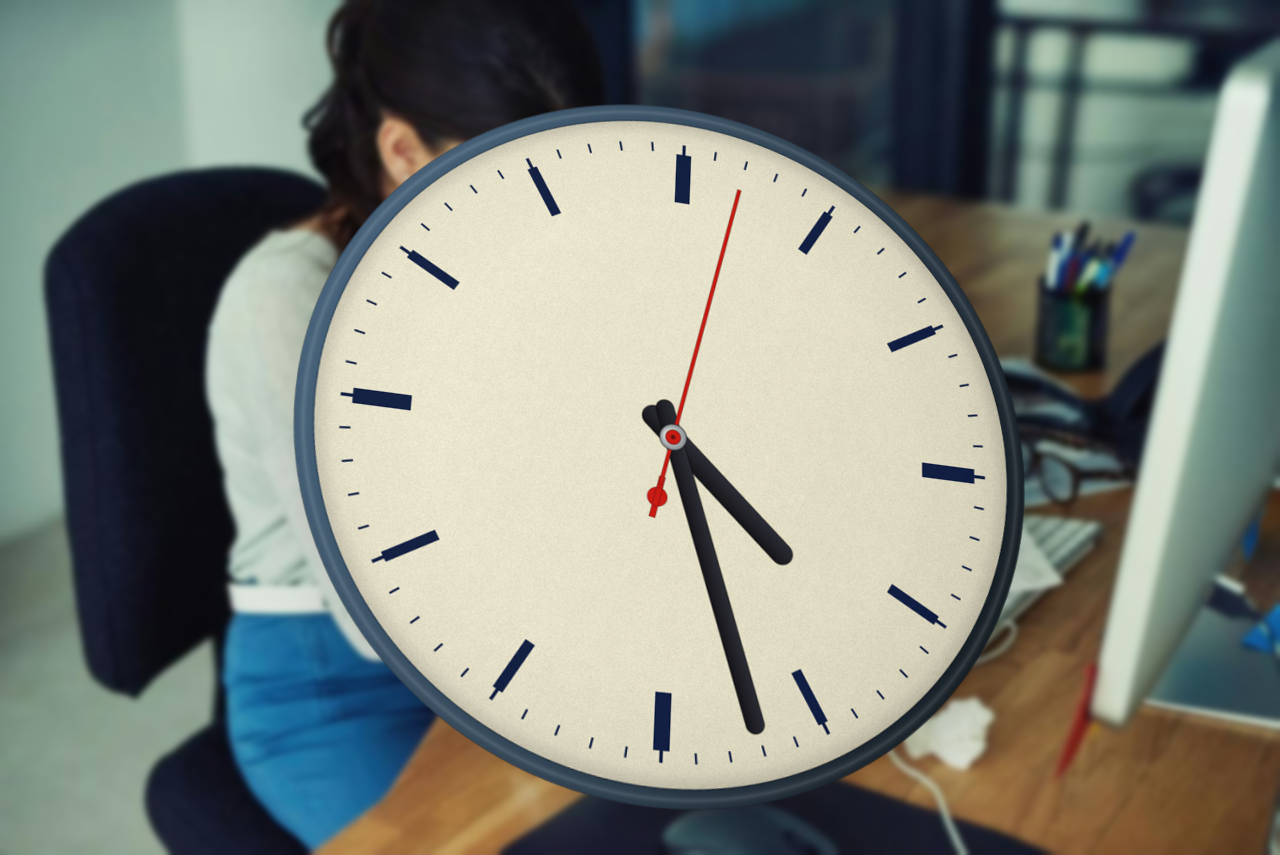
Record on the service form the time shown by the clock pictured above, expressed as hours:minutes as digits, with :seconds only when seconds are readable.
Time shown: 4:27:02
